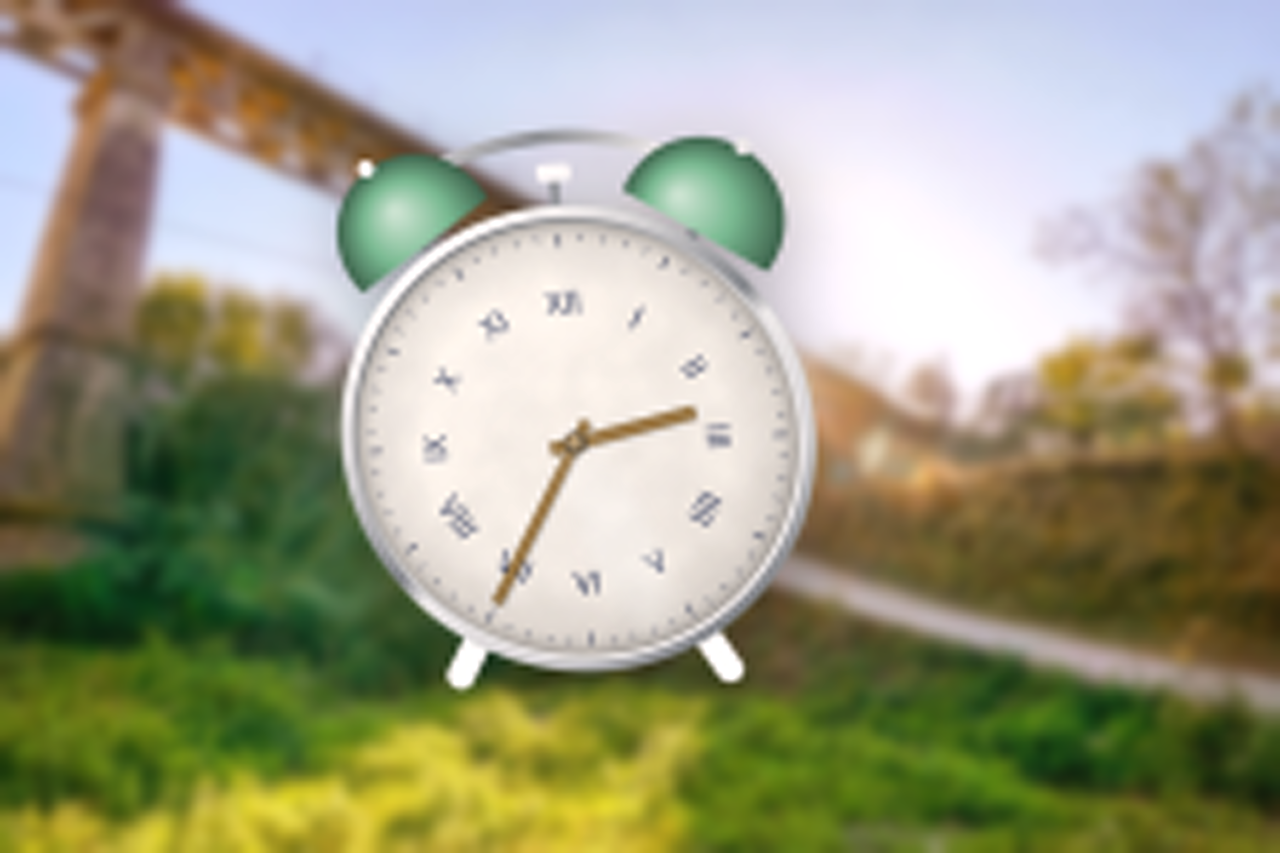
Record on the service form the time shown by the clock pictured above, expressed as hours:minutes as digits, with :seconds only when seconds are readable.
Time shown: 2:35
